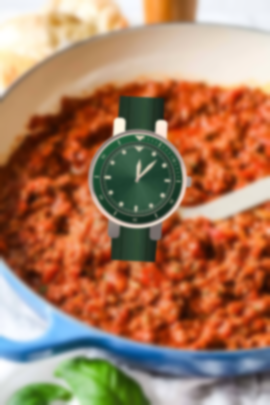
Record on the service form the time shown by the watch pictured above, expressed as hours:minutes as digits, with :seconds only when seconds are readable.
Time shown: 12:07
